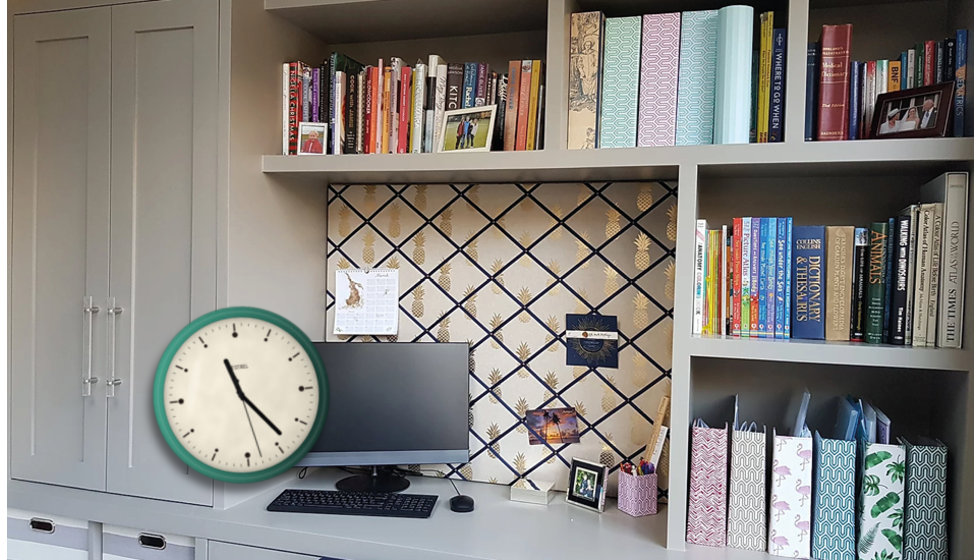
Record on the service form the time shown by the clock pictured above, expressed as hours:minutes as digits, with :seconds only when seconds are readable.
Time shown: 11:23:28
